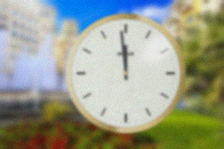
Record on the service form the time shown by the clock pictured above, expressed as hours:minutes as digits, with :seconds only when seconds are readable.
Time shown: 11:59
